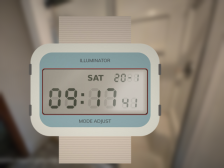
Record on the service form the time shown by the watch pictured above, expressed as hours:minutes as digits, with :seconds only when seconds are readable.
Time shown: 9:17:41
